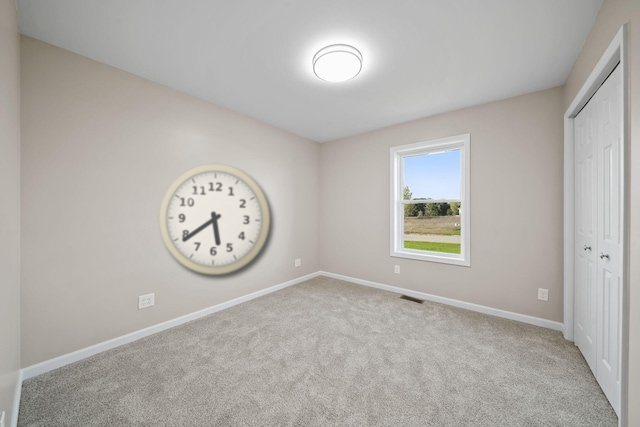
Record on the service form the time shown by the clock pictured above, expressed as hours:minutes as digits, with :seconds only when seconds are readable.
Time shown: 5:39
